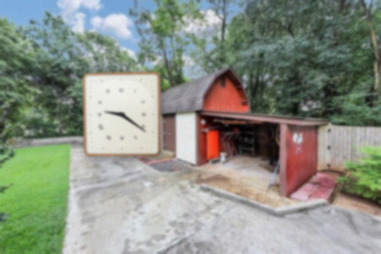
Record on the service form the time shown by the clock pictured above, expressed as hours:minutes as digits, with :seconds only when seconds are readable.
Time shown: 9:21
